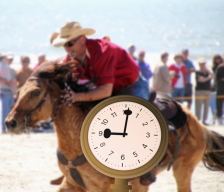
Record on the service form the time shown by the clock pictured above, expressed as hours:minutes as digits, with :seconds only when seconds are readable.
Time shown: 9:01
